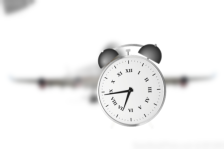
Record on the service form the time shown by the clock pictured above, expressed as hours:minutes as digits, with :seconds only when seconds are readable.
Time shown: 6:44
